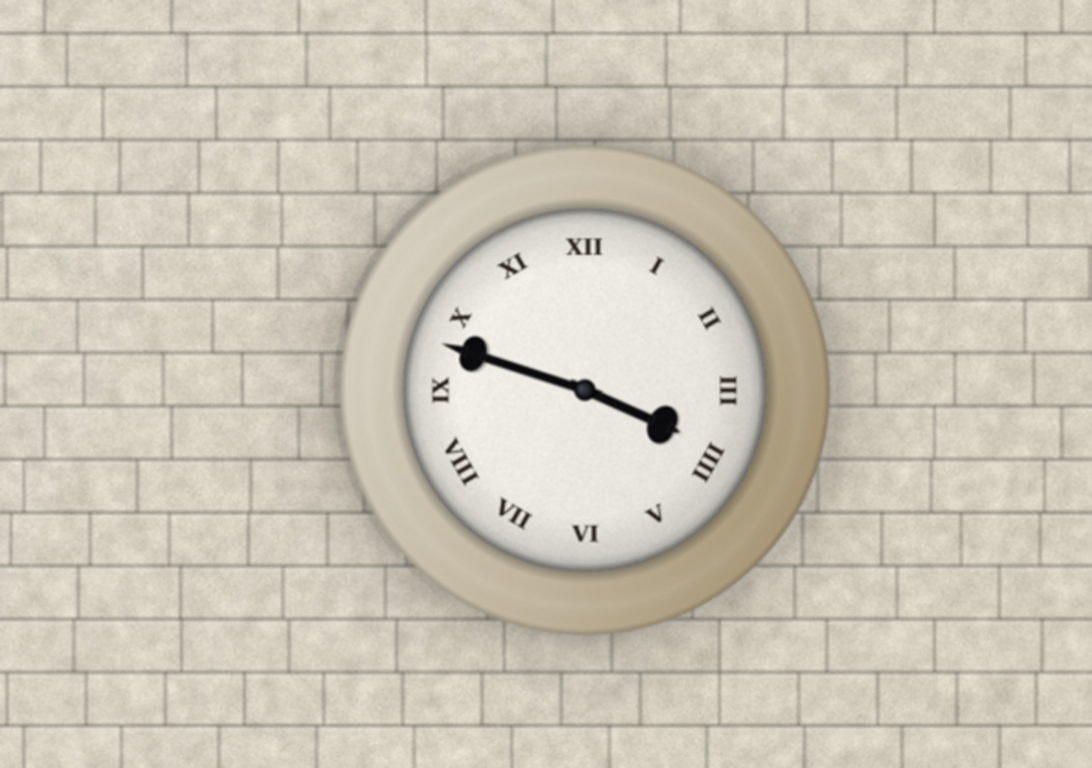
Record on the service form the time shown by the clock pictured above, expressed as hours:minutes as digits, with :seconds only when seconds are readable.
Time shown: 3:48
